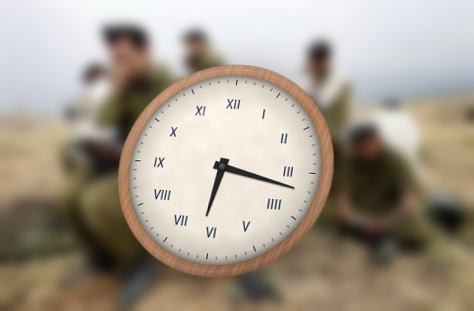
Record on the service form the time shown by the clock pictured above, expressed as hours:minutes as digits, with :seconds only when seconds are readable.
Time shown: 6:17
